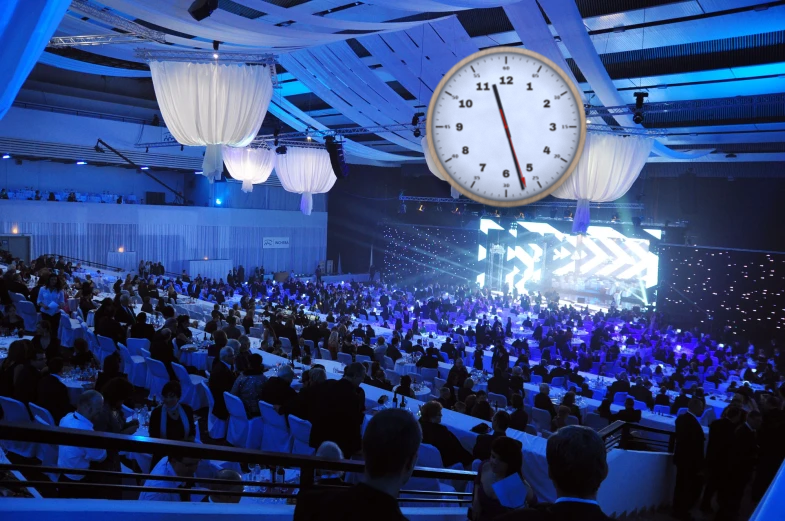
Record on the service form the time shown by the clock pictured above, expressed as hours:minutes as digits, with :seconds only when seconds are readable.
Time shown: 11:27:27
